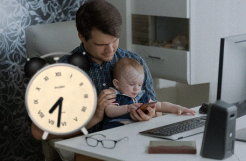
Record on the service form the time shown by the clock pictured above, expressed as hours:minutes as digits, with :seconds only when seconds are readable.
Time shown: 7:32
